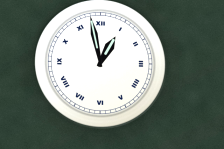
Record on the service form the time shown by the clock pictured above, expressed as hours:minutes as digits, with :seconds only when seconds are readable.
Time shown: 12:58
